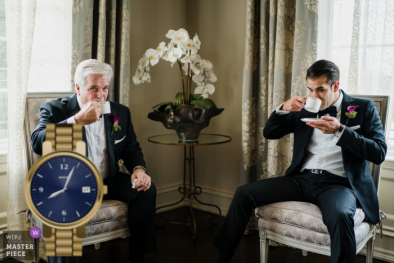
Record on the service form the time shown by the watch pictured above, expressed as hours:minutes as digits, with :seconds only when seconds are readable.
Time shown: 8:04
